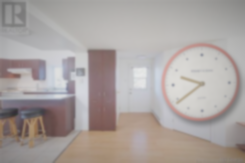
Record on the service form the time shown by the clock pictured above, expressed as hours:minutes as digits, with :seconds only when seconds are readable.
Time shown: 9:39
